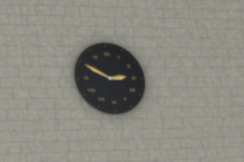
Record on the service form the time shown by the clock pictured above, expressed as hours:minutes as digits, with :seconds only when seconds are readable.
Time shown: 2:50
